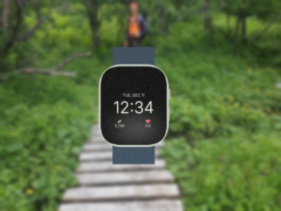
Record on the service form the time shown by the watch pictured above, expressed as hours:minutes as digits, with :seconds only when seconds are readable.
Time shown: 12:34
